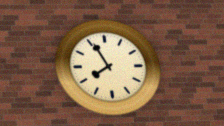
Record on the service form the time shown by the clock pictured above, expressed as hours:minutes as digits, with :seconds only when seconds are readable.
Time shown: 7:56
